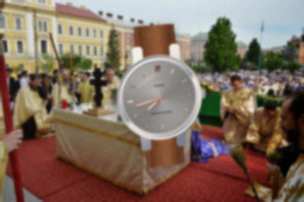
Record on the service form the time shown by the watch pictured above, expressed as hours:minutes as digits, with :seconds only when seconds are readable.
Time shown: 7:43
